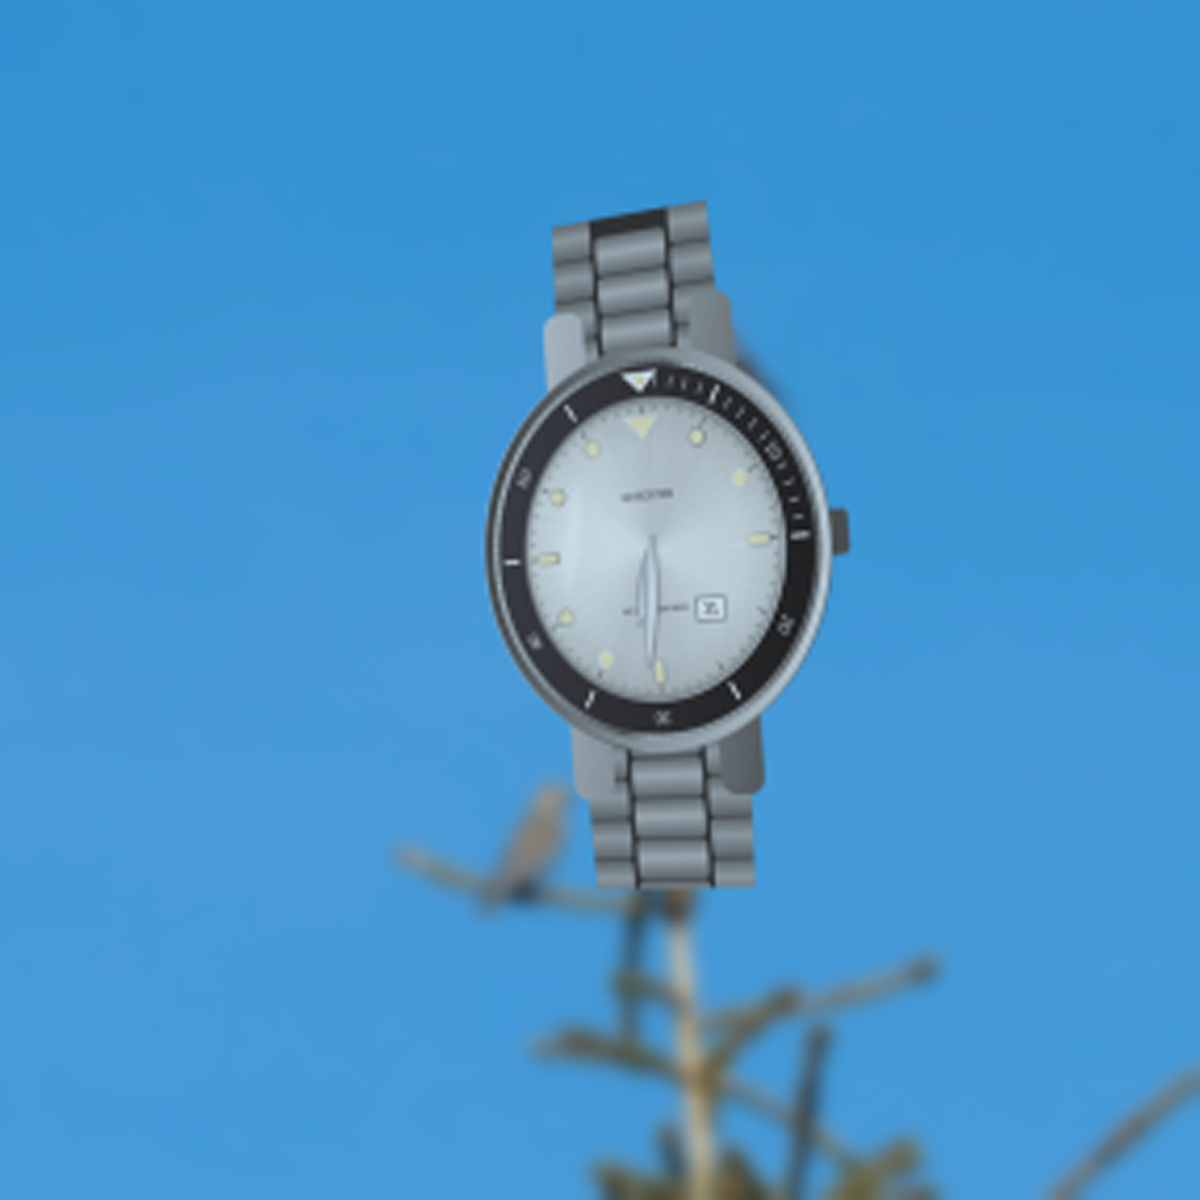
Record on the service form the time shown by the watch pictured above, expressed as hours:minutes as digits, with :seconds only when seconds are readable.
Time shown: 6:31
